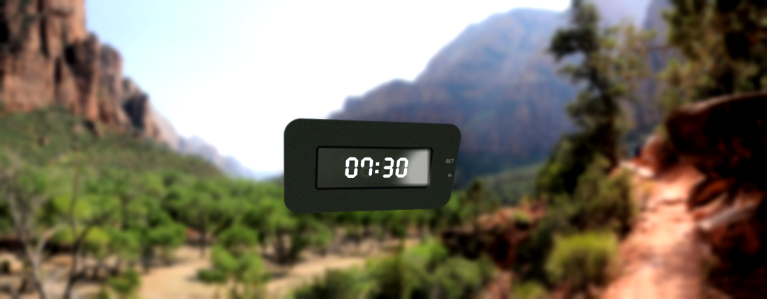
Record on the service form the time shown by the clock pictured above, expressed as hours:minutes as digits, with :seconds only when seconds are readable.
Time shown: 7:30
